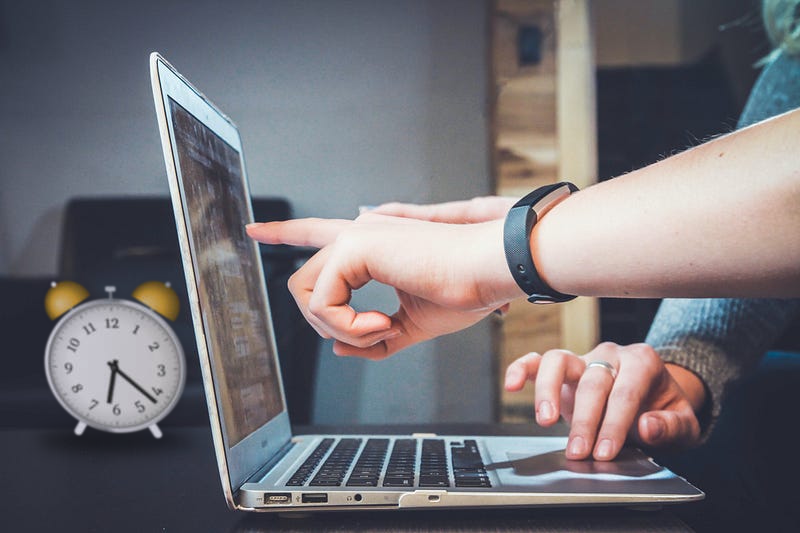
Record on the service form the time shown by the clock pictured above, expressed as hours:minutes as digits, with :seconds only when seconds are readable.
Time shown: 6:22
